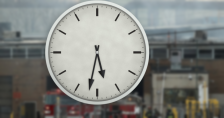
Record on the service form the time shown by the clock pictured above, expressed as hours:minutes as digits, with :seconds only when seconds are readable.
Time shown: 5:32
